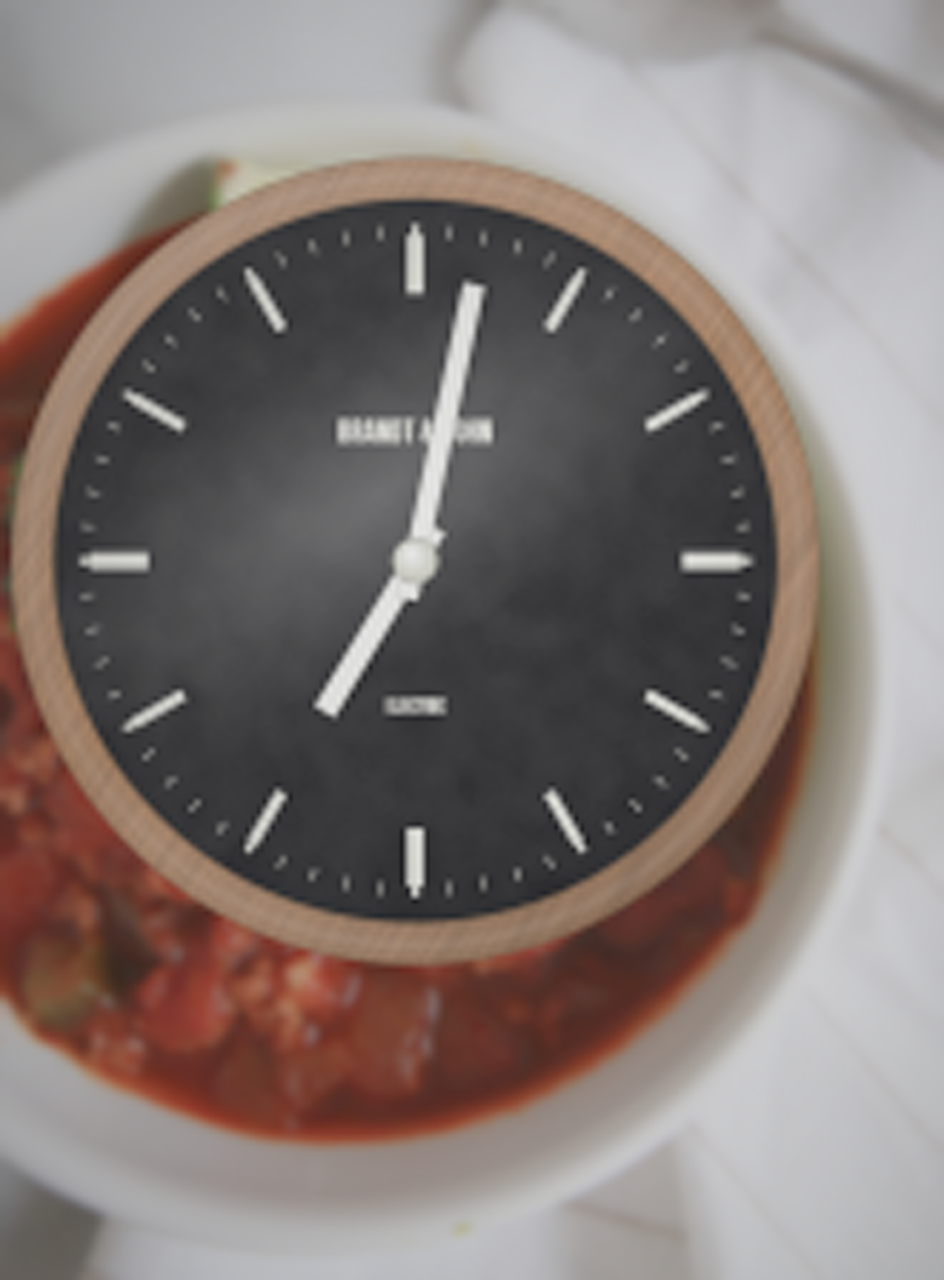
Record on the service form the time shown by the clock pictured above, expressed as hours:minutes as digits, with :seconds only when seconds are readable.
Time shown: 7:02
